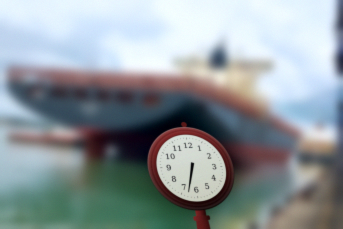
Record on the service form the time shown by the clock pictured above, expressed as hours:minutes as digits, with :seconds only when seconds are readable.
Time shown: 6:33
